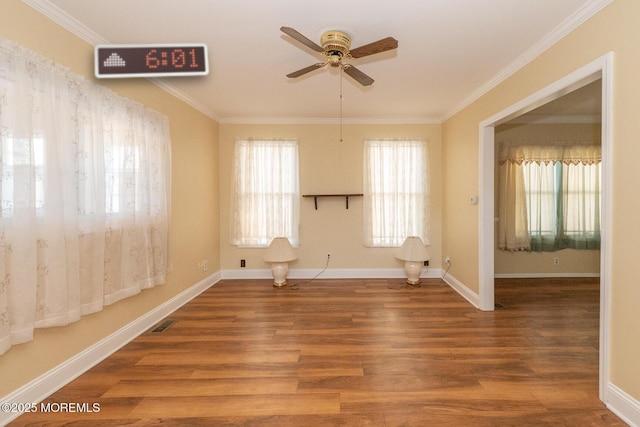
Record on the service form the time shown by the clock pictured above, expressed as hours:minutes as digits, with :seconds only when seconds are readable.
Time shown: 6:01
